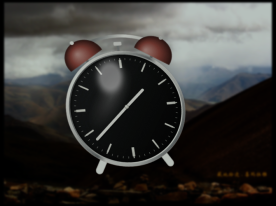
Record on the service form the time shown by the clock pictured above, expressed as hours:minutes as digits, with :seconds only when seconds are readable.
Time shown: 1:38
